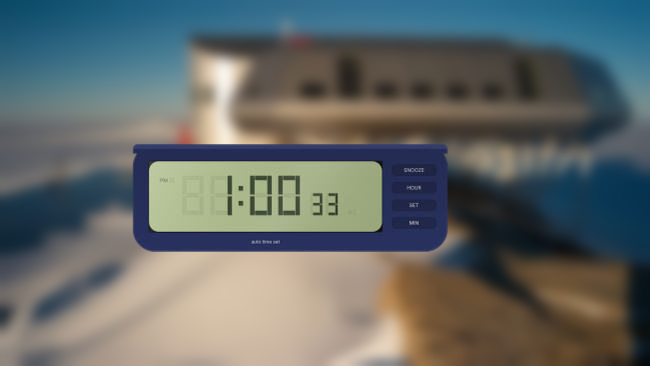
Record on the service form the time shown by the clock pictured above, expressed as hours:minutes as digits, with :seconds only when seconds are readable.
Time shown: 1:00:33
